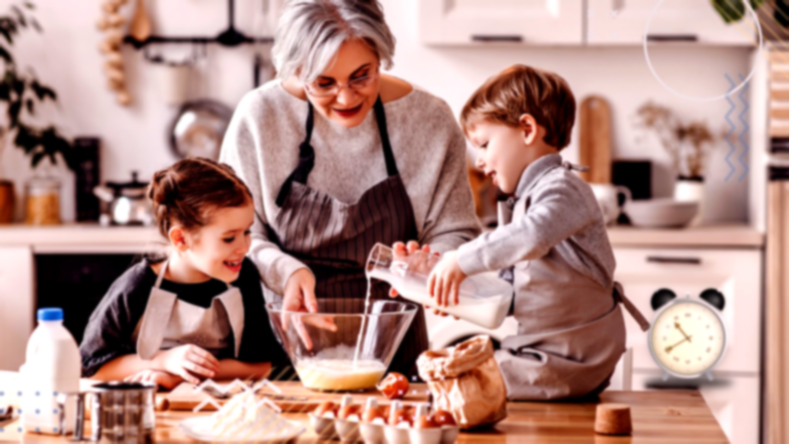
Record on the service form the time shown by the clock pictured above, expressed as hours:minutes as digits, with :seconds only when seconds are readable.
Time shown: 10:40
